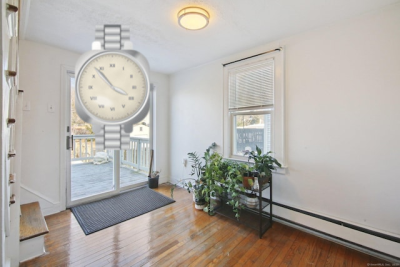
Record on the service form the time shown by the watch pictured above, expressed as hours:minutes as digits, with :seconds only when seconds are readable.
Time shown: 3:53
